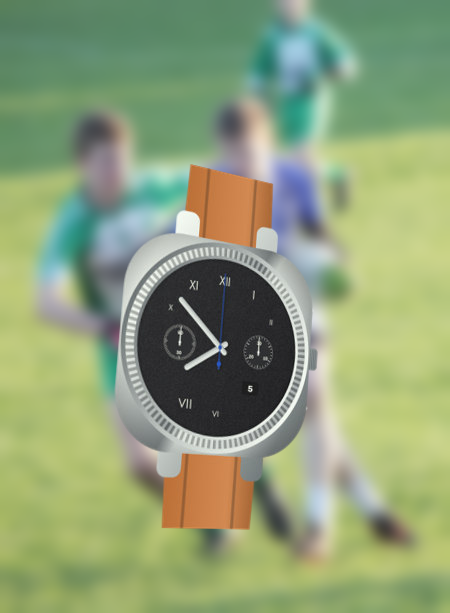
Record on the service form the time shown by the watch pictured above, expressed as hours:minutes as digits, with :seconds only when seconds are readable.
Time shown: 7:52
